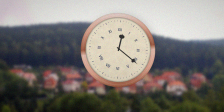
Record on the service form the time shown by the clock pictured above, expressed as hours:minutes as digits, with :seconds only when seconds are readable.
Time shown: 12:21
